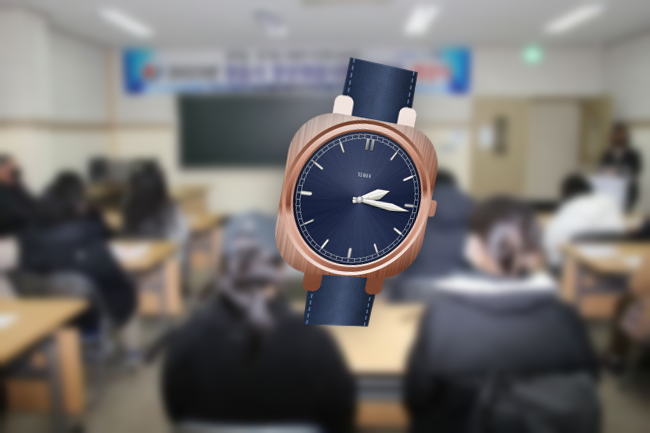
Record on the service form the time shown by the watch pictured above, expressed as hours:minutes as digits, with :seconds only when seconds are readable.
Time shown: 2:16
